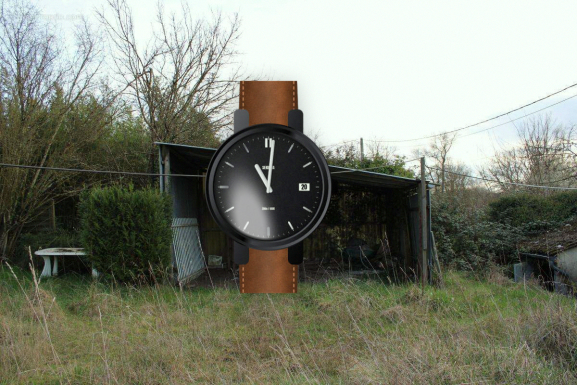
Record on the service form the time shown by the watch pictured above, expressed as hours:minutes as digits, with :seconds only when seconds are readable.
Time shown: 11:01
